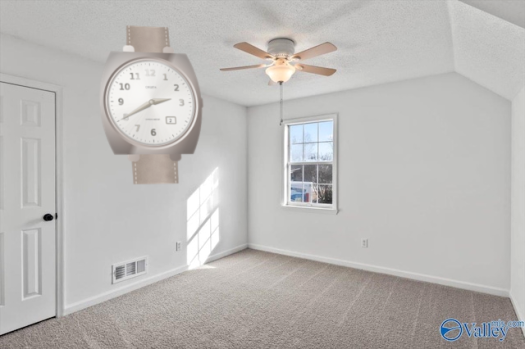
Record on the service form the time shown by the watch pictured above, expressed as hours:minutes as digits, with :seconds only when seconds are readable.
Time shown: 2:40
